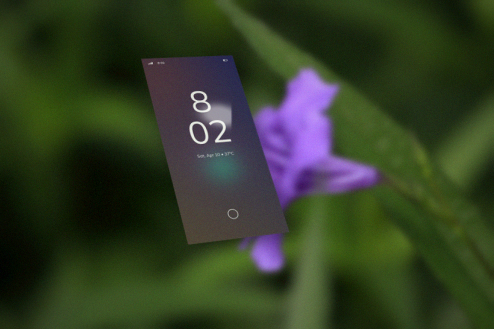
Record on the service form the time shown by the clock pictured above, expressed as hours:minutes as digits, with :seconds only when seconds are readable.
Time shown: 8:02
